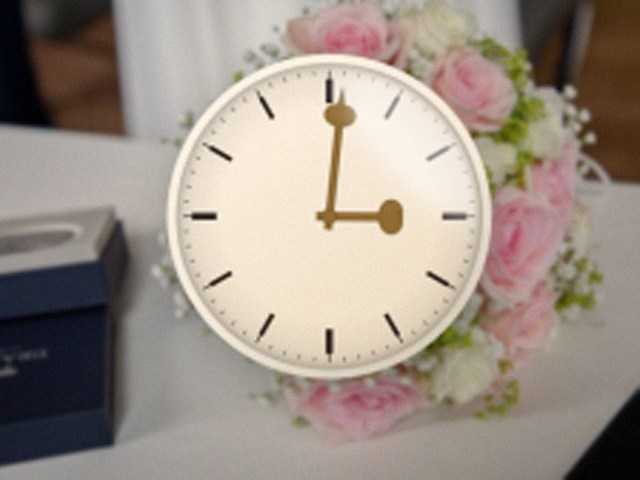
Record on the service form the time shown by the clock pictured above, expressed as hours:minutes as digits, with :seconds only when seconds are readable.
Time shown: 3:01
